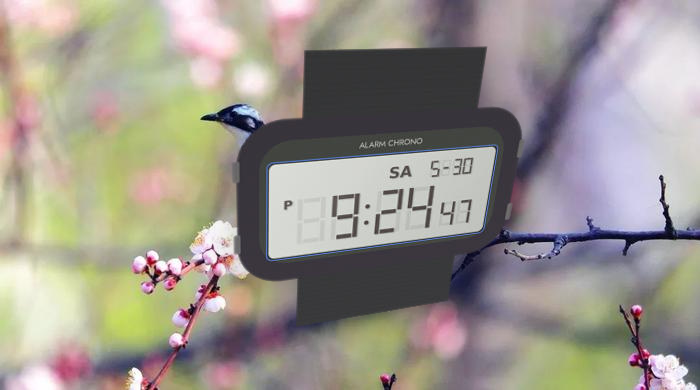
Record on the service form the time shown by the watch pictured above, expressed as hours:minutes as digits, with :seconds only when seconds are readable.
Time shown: 9:24:47
